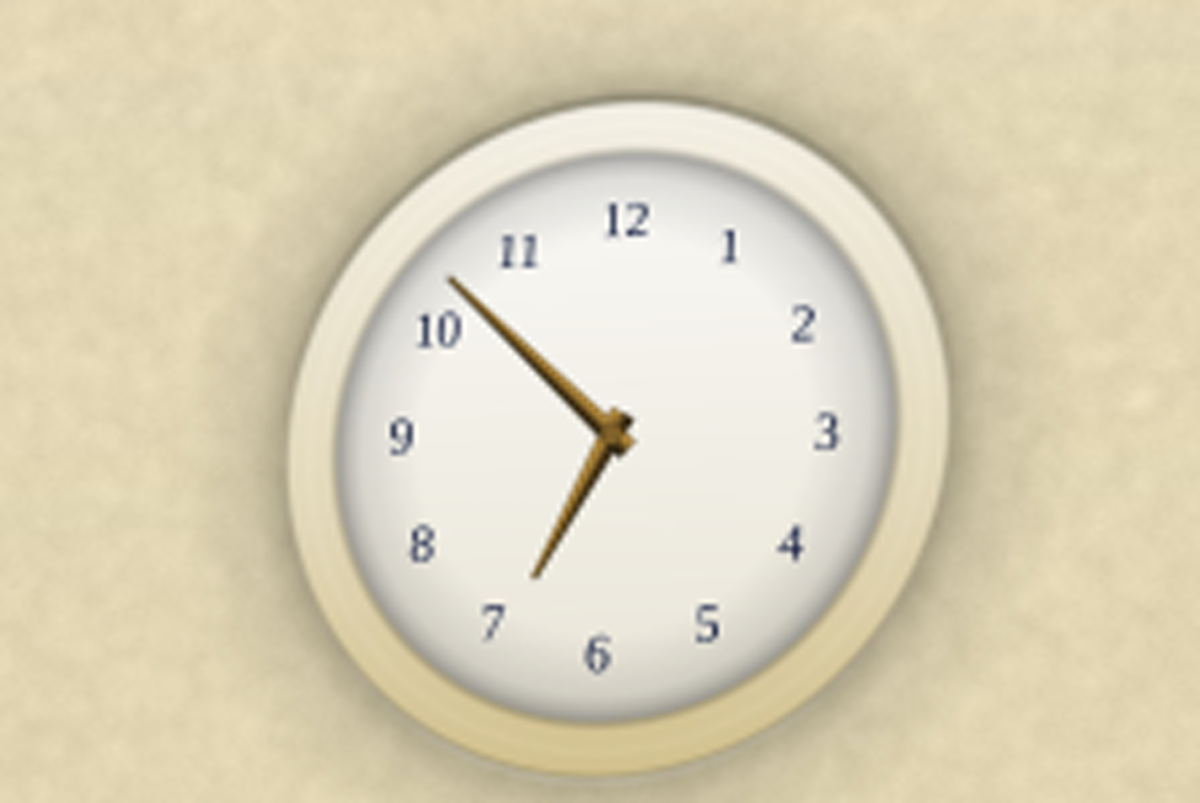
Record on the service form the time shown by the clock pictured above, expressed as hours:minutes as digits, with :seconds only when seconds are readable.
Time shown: 6:52
